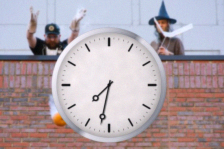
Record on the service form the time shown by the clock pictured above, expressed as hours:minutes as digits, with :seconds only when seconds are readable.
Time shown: 7:32
